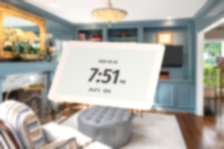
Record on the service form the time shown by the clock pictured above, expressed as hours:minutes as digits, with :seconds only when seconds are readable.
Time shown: 7:51
